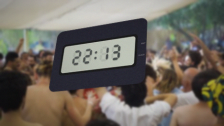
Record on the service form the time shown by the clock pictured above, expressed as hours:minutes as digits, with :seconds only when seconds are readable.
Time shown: 22:13
